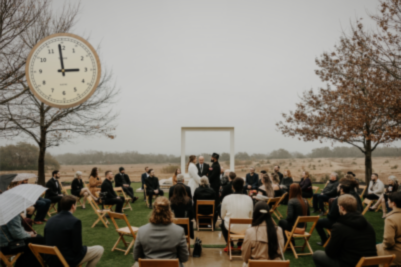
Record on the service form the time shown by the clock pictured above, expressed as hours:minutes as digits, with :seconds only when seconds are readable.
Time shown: 2:59
